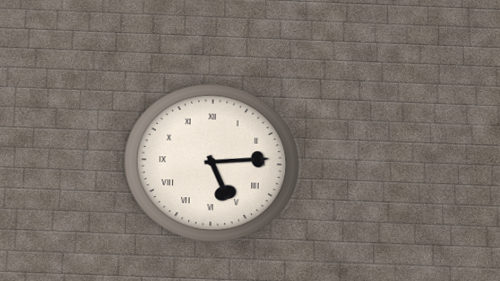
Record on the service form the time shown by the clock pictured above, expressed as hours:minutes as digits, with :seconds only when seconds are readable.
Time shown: 5:14
